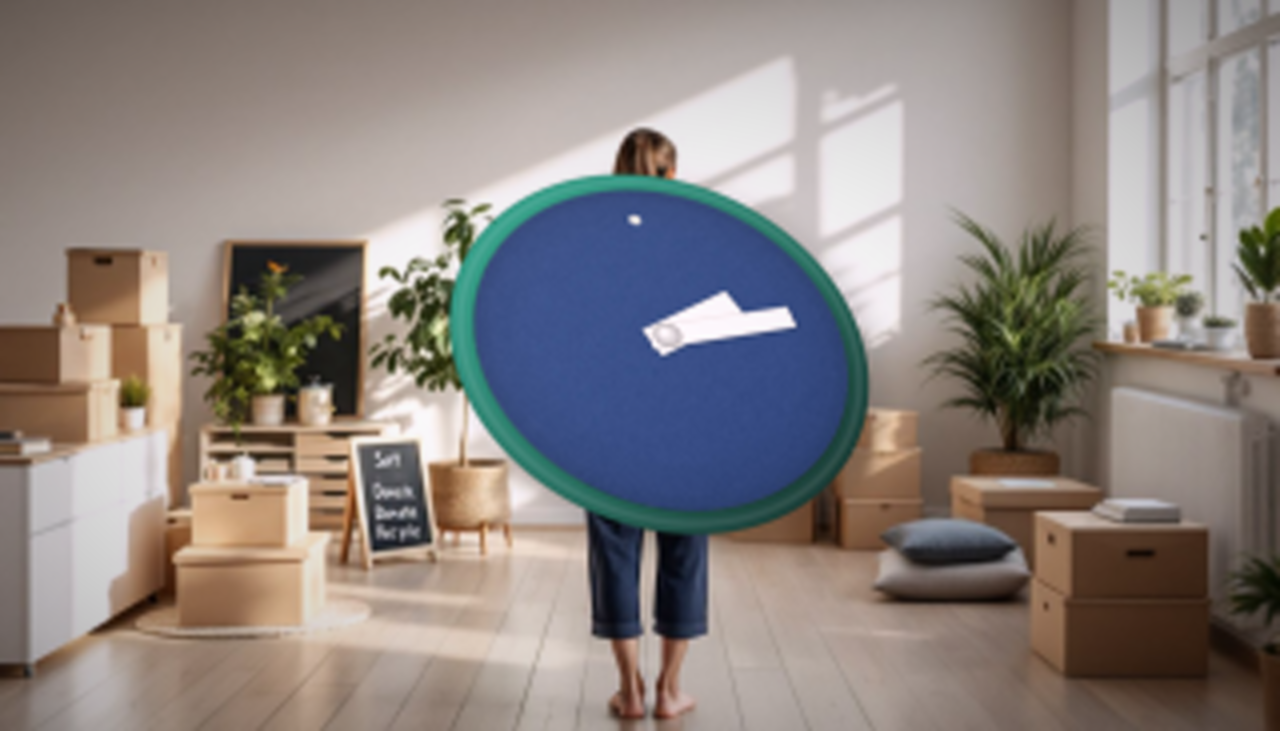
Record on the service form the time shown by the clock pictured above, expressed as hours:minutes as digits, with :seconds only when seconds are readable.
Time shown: 2:14
